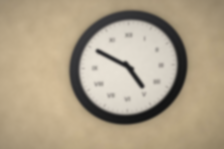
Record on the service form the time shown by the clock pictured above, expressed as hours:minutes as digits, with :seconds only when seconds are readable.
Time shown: 4:50
